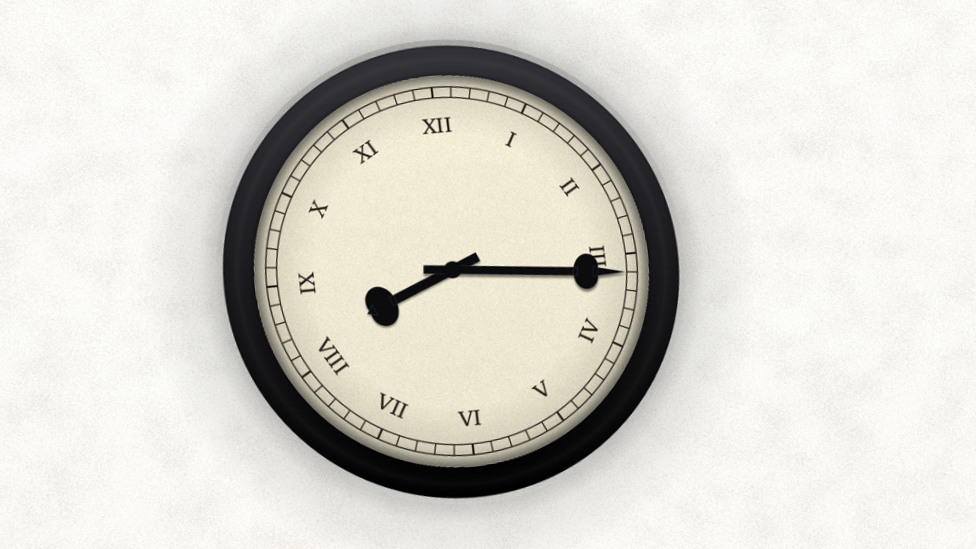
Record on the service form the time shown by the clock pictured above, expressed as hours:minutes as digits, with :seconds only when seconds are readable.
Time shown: 8:16
